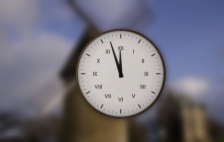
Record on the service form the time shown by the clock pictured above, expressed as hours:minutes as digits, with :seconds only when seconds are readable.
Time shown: 11:57
